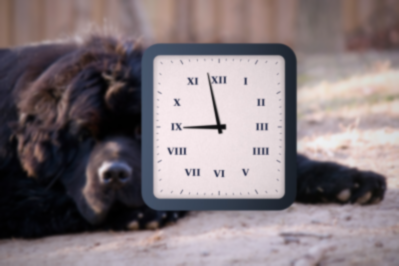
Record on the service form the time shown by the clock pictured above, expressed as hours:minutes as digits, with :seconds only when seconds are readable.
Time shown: 8:58
